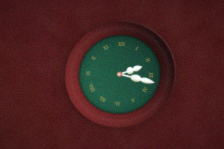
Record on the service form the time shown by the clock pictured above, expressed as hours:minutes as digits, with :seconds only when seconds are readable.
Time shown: 2:17
